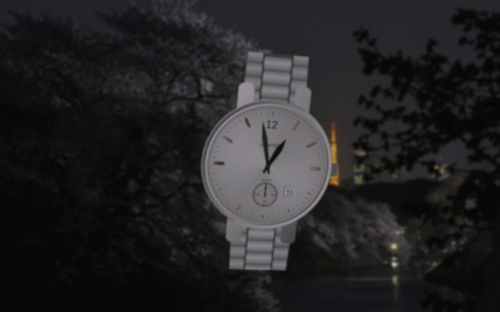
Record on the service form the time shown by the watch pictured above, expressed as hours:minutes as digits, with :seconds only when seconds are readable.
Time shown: 12:58
